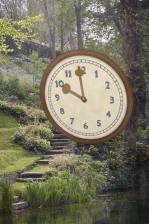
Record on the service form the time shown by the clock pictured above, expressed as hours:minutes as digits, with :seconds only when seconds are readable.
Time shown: 9:59
